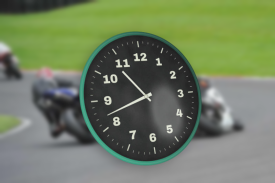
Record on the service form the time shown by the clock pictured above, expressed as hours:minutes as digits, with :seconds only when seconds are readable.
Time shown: 10:42
